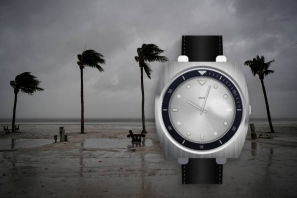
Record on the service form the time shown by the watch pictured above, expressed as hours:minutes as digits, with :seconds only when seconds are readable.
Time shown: 10:03
